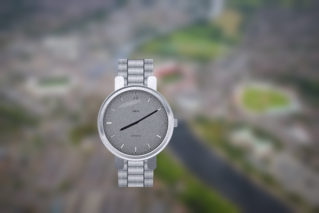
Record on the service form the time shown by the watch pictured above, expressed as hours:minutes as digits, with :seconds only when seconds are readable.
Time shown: 8:10
